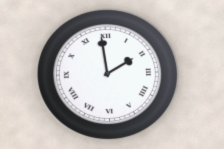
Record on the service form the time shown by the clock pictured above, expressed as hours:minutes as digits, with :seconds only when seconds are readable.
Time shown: 1:59
